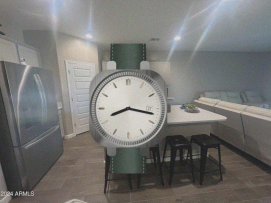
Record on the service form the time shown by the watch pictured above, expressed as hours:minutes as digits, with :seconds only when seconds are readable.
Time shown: 8:17
